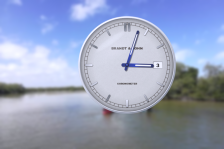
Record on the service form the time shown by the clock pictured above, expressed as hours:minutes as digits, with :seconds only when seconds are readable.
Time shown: 3:03
